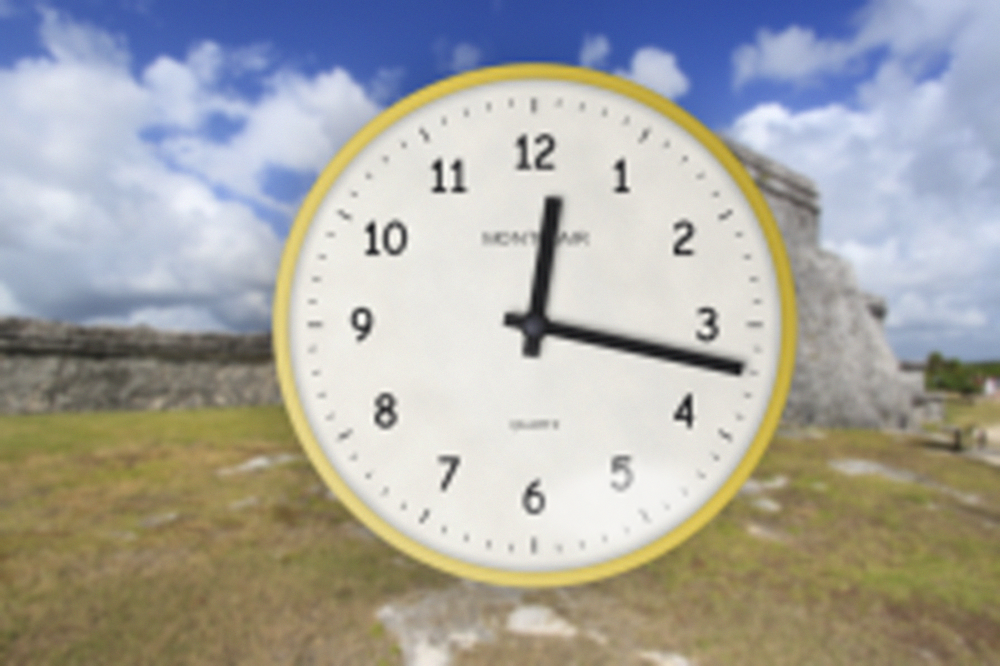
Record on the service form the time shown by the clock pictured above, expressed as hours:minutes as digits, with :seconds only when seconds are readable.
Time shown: 12:17
